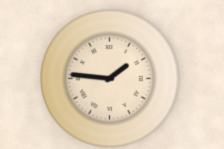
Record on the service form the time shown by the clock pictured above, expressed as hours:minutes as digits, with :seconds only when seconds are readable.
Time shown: 1:46
